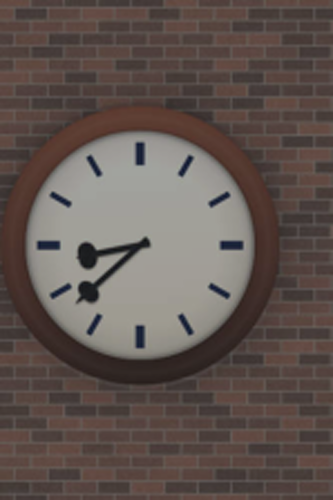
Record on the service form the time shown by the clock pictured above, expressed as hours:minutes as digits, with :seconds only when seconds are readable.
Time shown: 8:38
